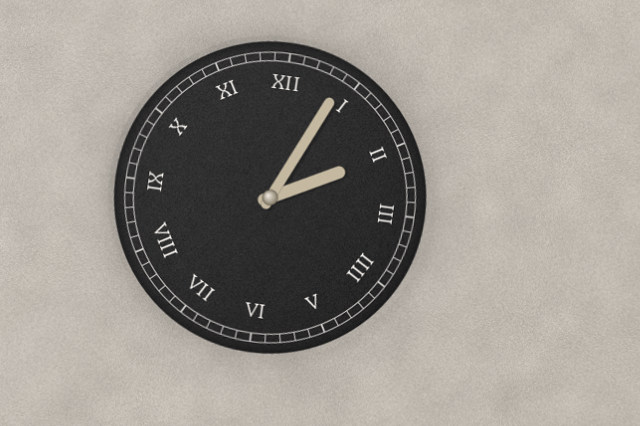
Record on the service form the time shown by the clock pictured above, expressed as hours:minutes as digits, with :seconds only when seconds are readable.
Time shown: 2:04
